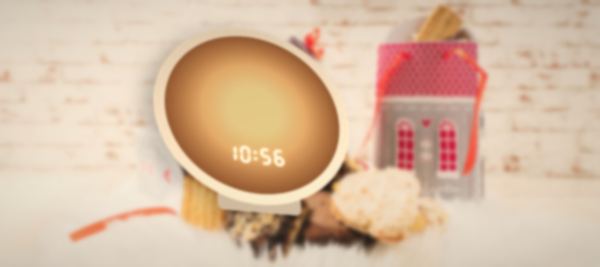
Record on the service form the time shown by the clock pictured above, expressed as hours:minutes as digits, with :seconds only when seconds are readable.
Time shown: 10:56
